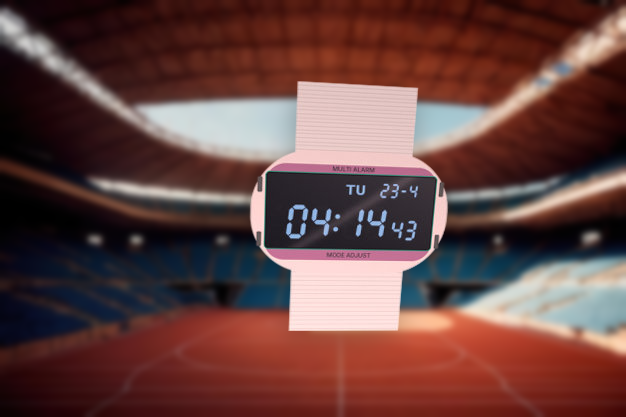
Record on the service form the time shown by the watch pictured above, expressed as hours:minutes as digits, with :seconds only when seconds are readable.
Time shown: 4:14:43
